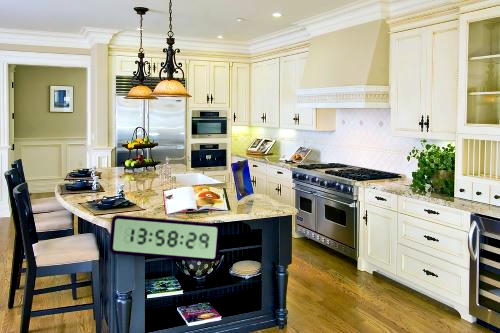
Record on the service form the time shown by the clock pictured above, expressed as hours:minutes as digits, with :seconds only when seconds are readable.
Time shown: 13:58:29
